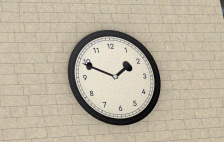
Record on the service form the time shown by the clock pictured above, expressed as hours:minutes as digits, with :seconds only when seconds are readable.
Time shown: 1:49
